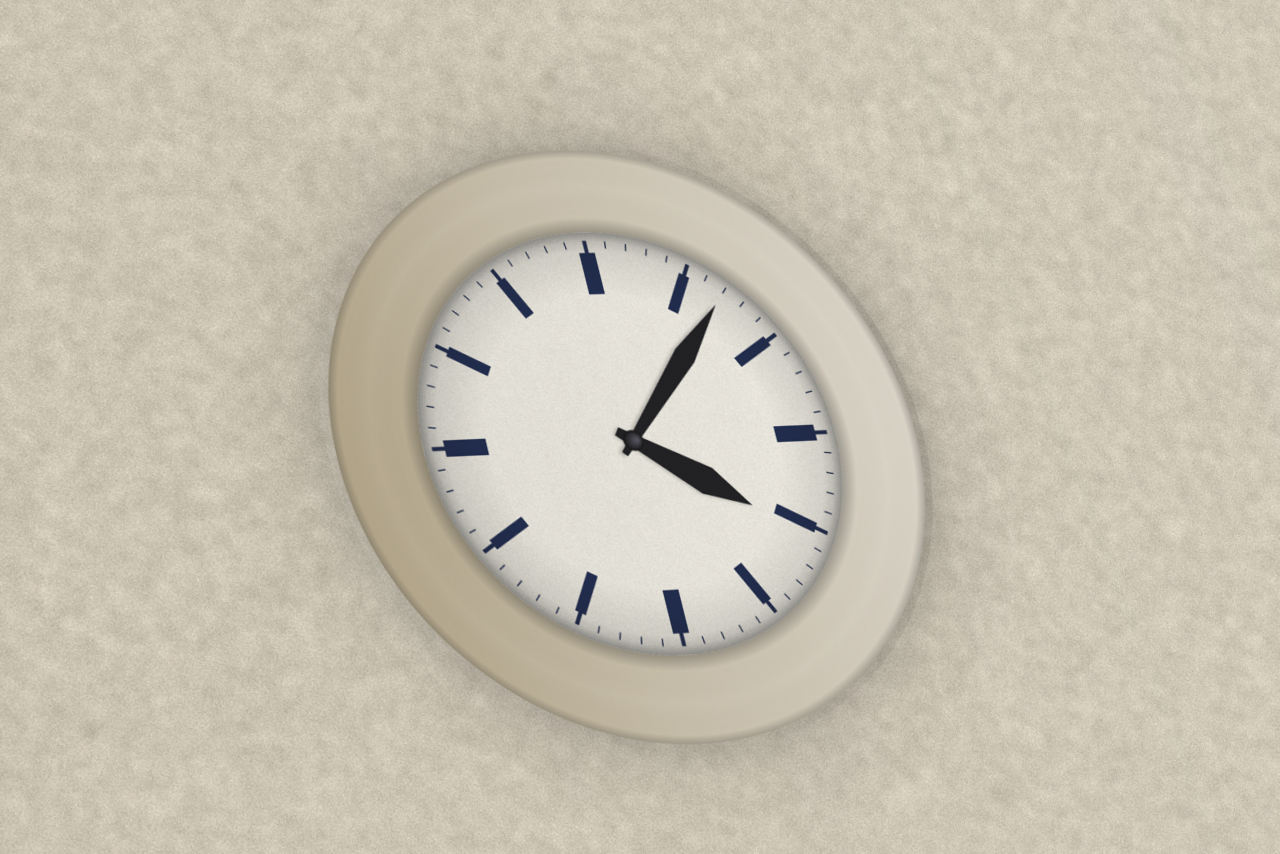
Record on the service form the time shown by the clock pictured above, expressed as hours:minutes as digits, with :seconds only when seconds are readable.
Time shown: 4:07
